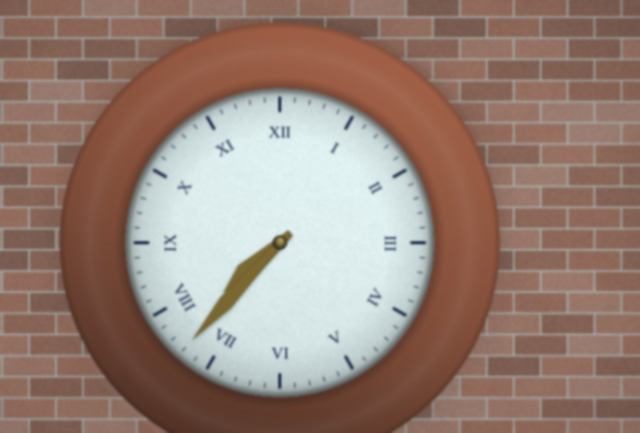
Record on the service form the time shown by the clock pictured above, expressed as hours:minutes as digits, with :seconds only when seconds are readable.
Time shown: 7:37
